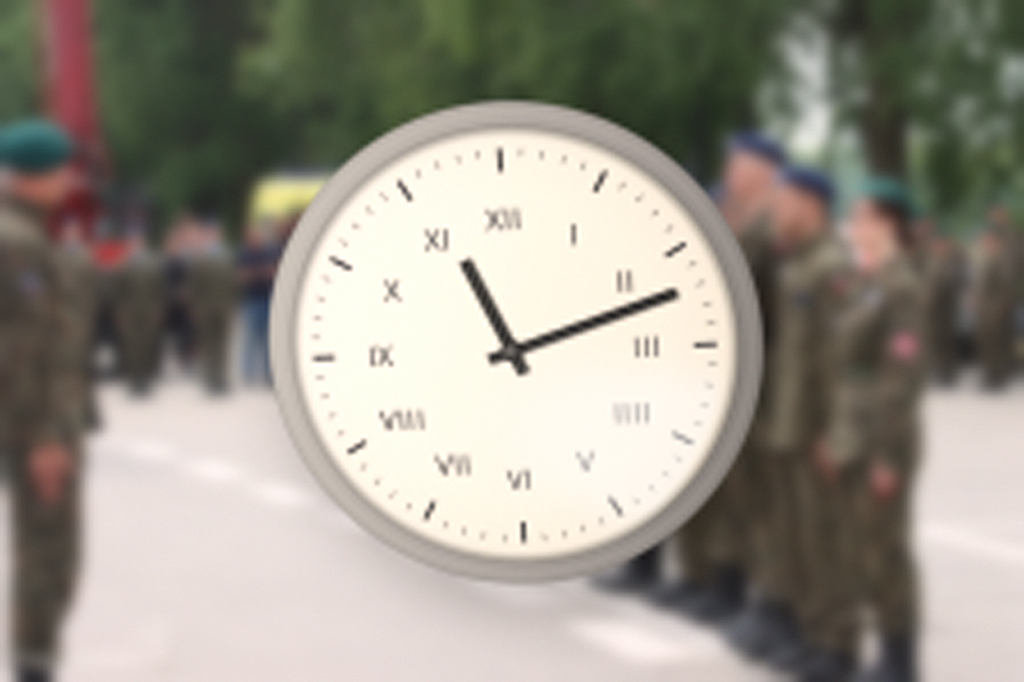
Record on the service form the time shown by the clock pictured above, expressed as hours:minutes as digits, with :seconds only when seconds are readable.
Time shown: 11:12
